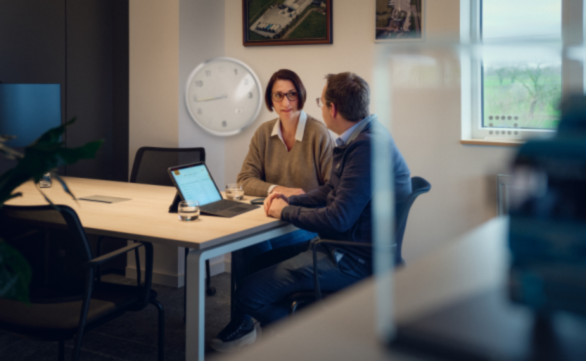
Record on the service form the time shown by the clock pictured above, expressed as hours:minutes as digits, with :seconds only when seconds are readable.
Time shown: 8:44
